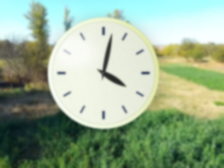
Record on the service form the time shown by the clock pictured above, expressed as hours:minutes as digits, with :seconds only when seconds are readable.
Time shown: 4:02
